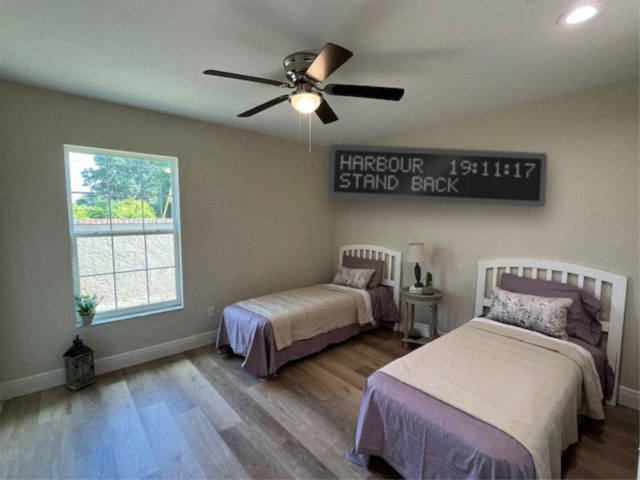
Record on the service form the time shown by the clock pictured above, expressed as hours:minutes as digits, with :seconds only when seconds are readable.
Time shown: 19:11:17
